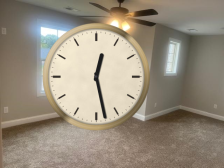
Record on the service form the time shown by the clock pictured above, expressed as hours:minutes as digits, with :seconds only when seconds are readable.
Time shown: 12:28
